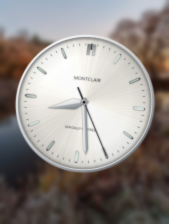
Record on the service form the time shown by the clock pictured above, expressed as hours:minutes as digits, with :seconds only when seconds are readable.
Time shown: 8:28:25
